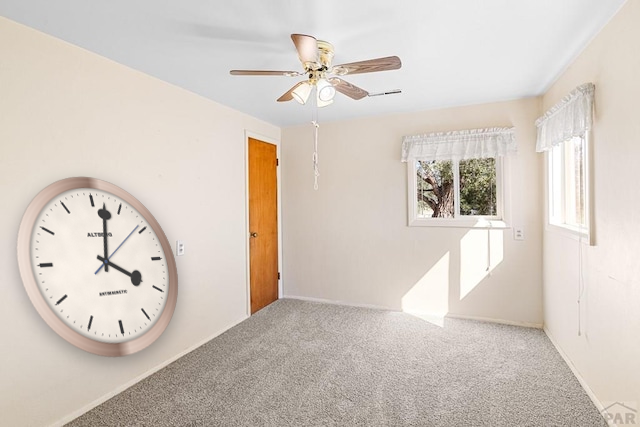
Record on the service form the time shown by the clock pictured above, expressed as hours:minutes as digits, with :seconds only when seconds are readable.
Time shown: 4:02:09
